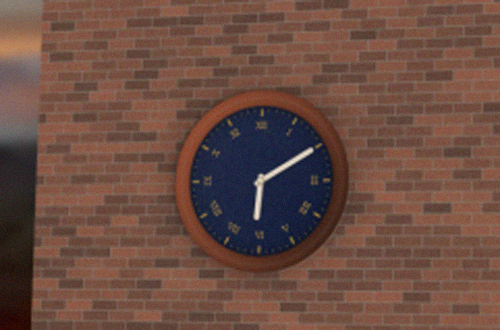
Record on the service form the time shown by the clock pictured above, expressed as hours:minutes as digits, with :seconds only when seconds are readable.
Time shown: 6:10
